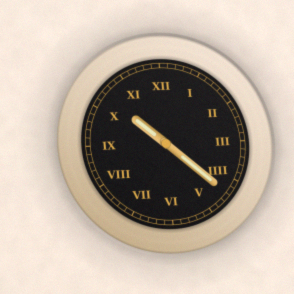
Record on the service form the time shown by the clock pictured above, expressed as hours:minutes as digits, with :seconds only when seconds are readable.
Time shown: 10:22
